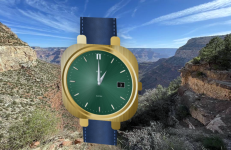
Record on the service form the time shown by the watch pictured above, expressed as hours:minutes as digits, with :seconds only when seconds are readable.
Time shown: 1:00
